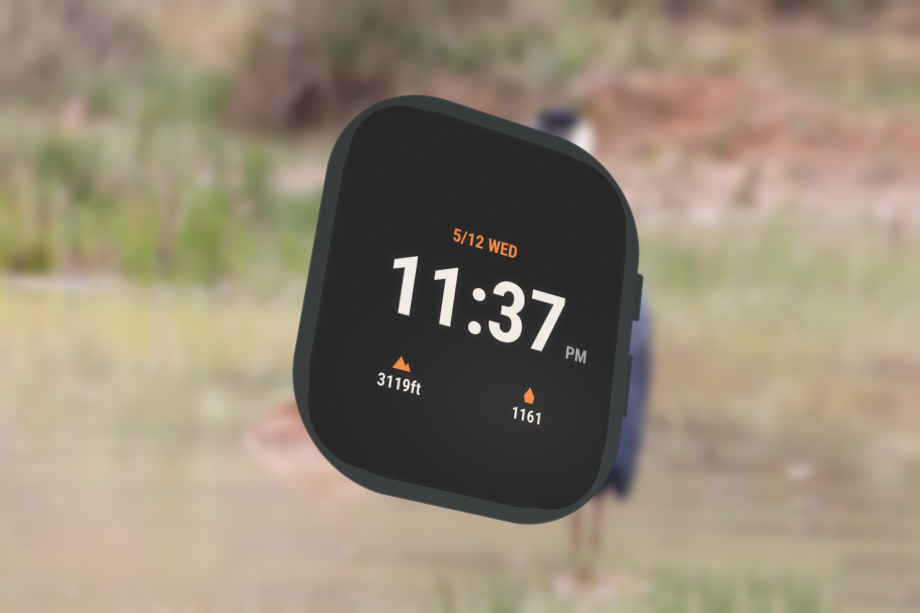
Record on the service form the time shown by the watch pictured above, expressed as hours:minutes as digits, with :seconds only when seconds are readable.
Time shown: 11:37
